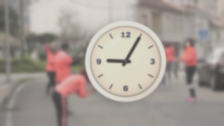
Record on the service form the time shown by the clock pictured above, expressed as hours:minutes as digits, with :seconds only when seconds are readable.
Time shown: 9:05
